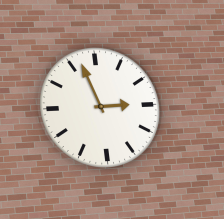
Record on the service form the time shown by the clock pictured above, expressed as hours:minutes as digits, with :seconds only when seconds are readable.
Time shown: 2:57
